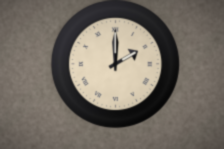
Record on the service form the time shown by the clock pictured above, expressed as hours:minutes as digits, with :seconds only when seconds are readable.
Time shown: 2:00
